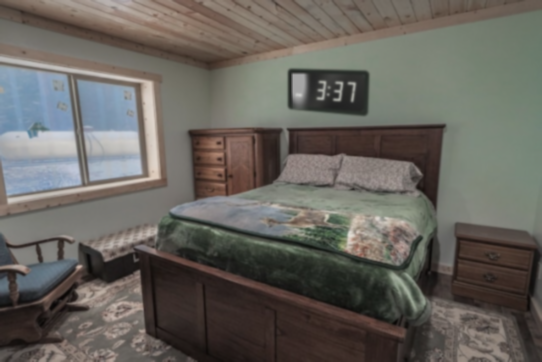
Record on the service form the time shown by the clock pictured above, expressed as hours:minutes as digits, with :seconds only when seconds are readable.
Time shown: 3:37
